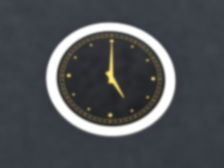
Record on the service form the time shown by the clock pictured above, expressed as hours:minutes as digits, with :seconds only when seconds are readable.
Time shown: 5:00
